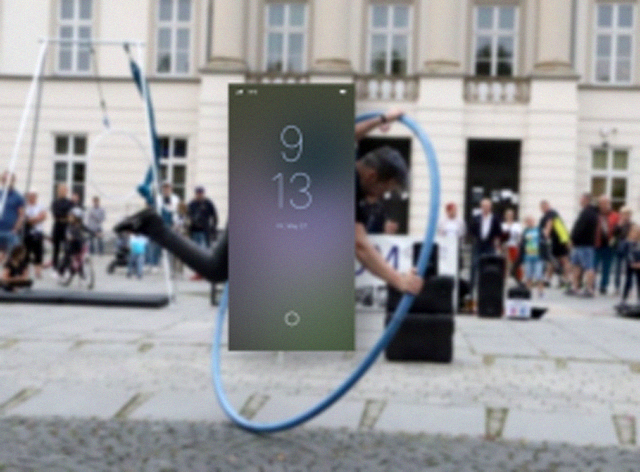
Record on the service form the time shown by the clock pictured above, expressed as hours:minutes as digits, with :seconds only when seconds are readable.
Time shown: 9:13
